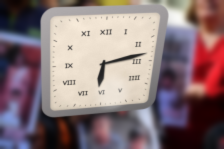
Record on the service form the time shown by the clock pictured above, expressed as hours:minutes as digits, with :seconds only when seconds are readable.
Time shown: 6:13
